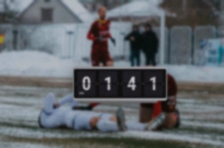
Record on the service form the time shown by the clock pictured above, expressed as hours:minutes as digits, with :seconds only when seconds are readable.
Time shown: 1:41
